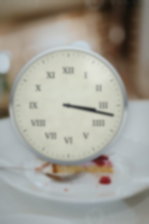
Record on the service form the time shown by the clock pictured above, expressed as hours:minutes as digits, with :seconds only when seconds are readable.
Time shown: 3:17
